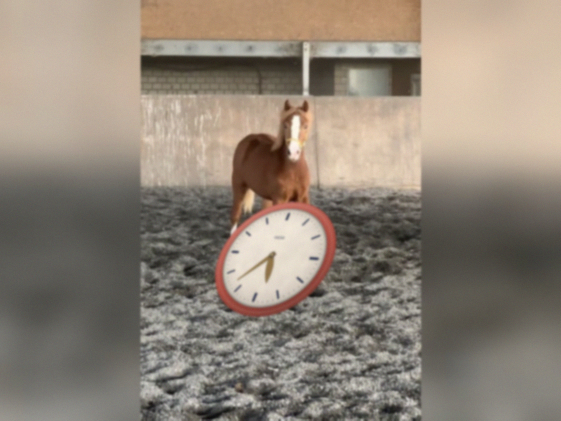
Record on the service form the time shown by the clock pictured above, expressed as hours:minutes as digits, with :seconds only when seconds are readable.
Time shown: 5:37
